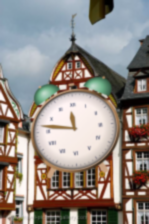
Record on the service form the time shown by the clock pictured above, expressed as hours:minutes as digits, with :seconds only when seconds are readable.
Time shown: 11:47
